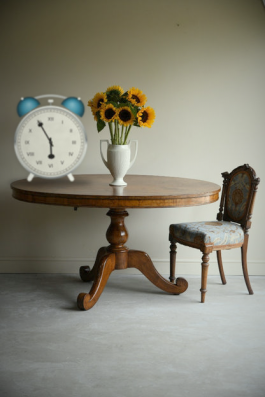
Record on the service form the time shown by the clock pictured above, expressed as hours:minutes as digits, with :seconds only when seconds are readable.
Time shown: 5:55
